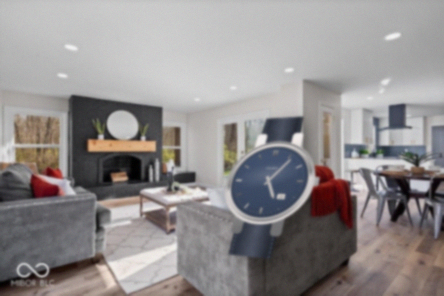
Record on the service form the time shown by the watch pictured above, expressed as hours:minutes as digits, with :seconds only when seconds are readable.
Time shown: 5:06
